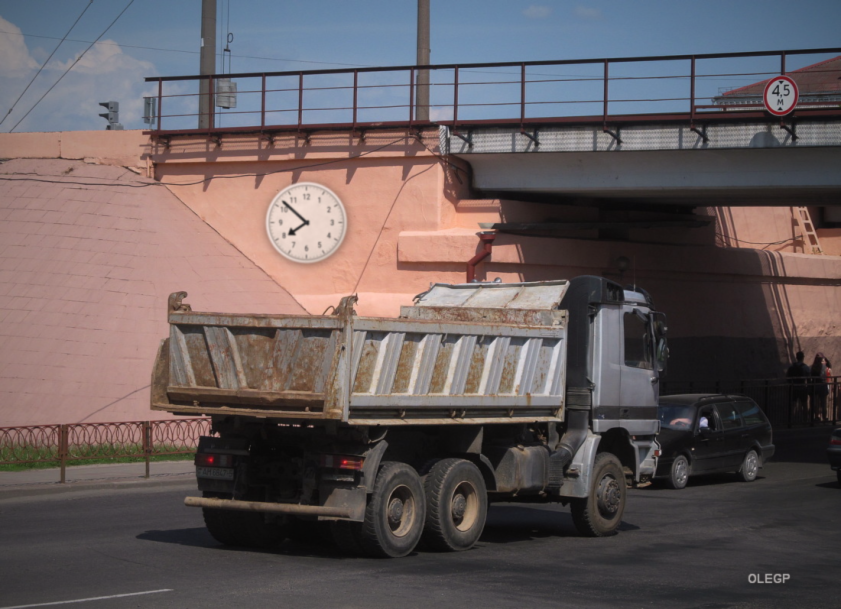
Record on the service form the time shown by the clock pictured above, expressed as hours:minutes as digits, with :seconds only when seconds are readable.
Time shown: 7:52
